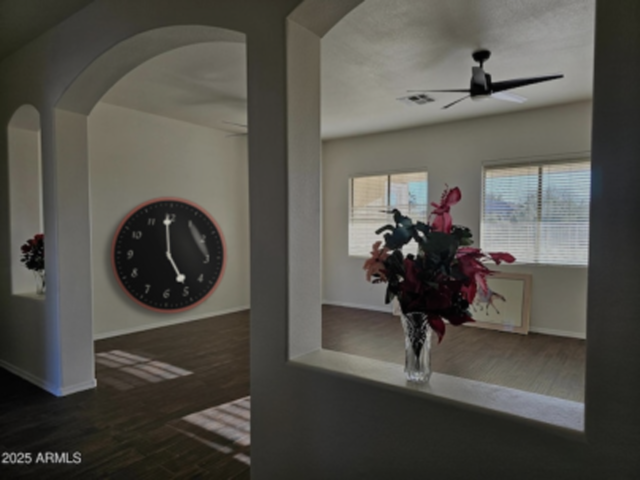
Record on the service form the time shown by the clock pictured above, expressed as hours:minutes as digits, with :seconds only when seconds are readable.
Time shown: 4:59
